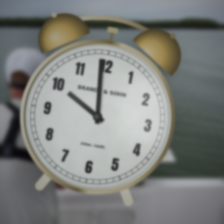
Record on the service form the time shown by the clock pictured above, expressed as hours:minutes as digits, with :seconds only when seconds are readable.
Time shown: 9:59
